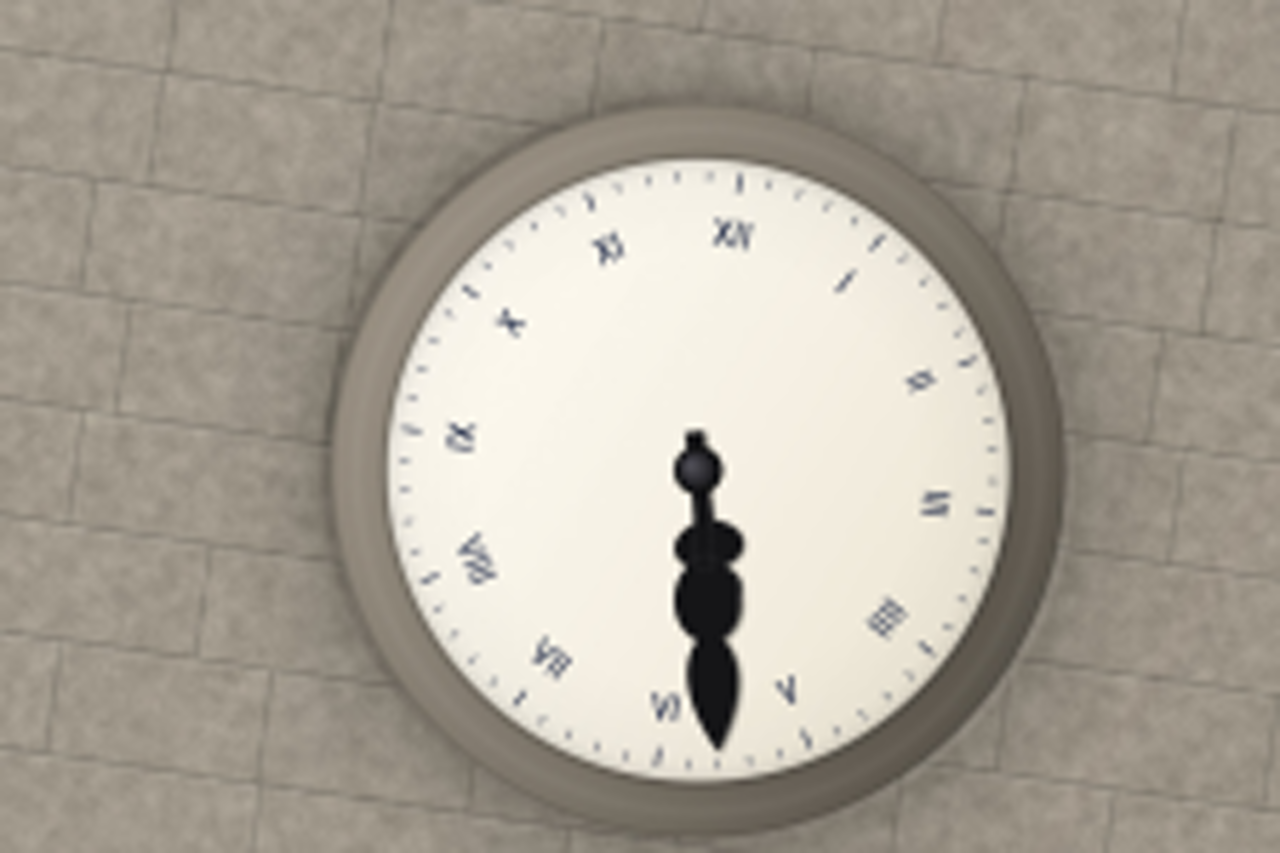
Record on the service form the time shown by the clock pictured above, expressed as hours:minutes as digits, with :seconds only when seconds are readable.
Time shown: 5:28
